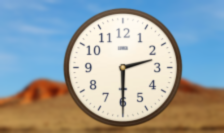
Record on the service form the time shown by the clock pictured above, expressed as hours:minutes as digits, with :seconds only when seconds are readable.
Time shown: 2:30
